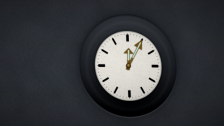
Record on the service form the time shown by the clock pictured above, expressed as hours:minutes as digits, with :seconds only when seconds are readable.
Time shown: 12:05
